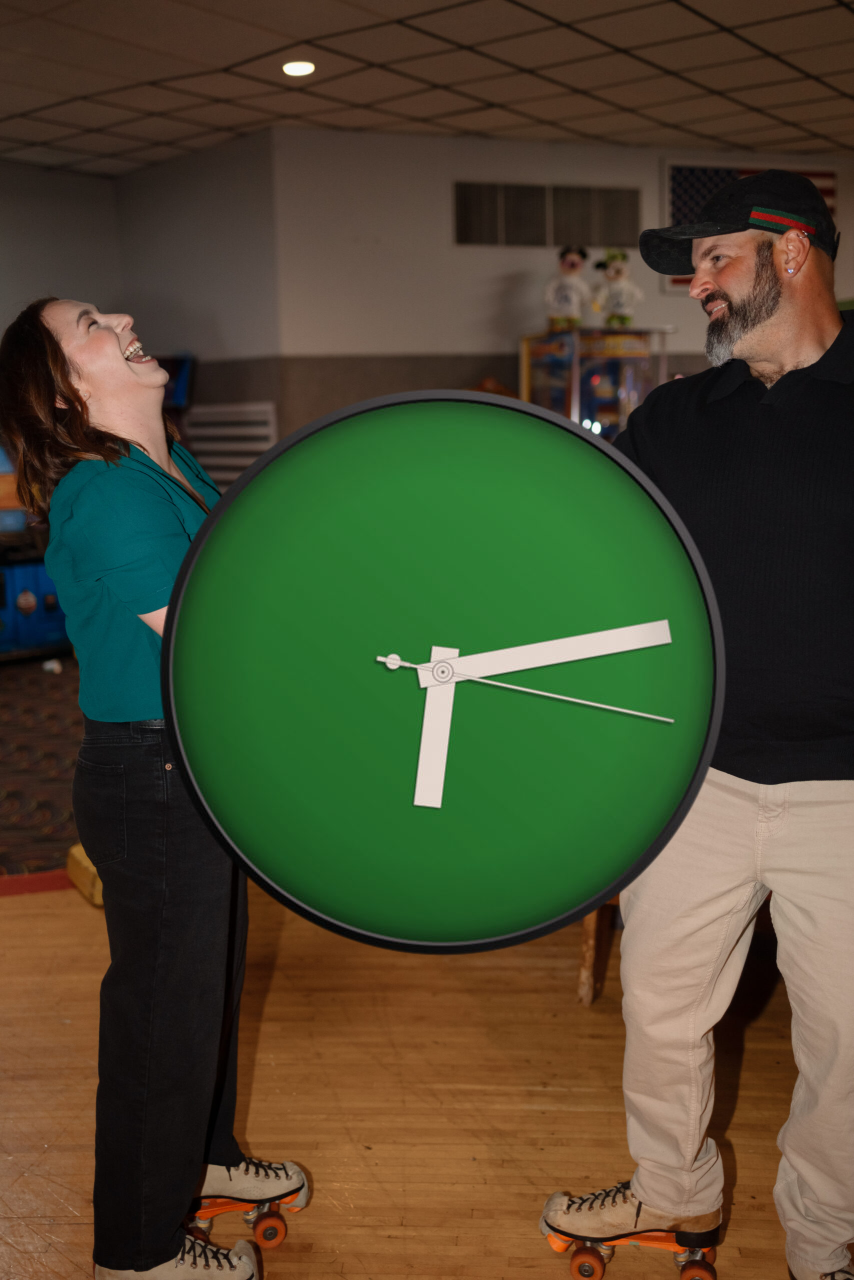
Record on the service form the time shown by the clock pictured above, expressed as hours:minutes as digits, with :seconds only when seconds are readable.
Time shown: 6:13:17
